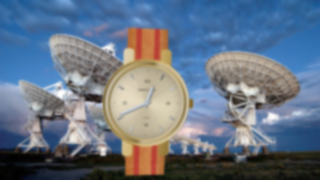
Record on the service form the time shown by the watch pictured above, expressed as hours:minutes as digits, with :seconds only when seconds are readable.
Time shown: 12:41
